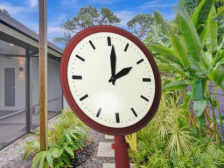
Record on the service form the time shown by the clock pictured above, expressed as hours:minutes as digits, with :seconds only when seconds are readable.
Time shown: 2:01
